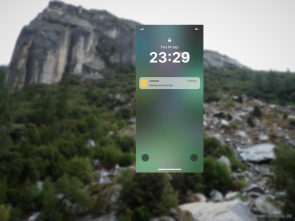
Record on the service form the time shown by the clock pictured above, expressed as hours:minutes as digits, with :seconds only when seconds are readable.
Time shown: 23:29
